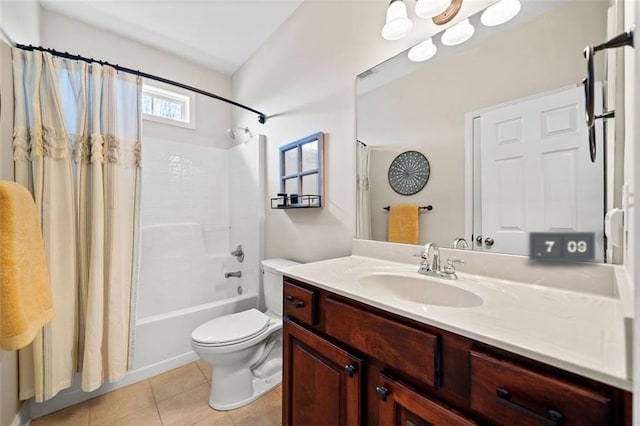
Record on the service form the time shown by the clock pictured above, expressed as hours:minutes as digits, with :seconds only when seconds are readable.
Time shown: 7:09
